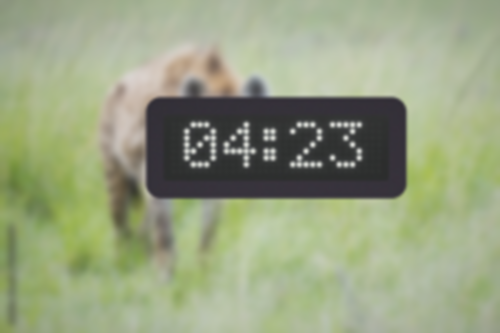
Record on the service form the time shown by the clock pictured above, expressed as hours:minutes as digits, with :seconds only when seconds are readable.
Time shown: 4:23
